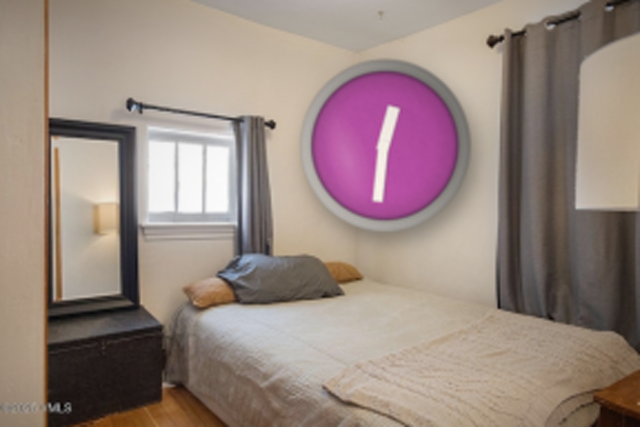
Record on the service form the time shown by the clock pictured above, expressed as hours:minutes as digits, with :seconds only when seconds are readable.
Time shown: 12:31
